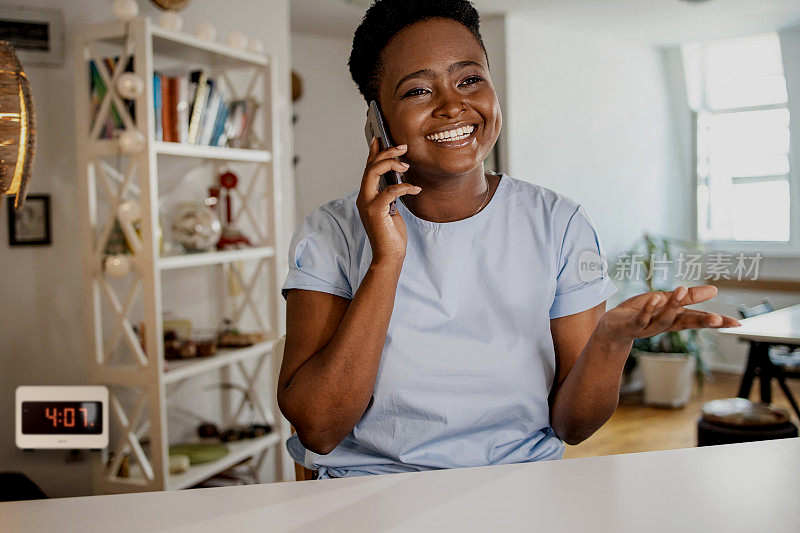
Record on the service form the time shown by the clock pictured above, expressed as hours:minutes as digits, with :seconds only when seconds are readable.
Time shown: 4:07
